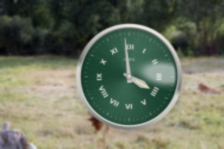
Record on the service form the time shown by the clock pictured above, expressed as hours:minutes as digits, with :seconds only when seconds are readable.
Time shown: 3:59
